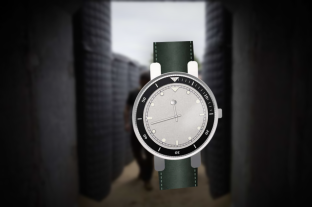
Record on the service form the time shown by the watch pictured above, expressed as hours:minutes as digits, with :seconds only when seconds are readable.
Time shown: 11:43
